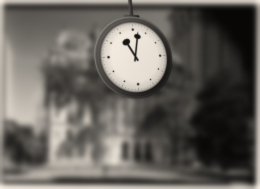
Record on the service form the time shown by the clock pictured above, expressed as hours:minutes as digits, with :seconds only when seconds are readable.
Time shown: 11:02
